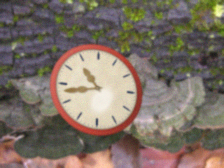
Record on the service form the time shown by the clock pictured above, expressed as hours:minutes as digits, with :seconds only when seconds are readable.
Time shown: 10:43
